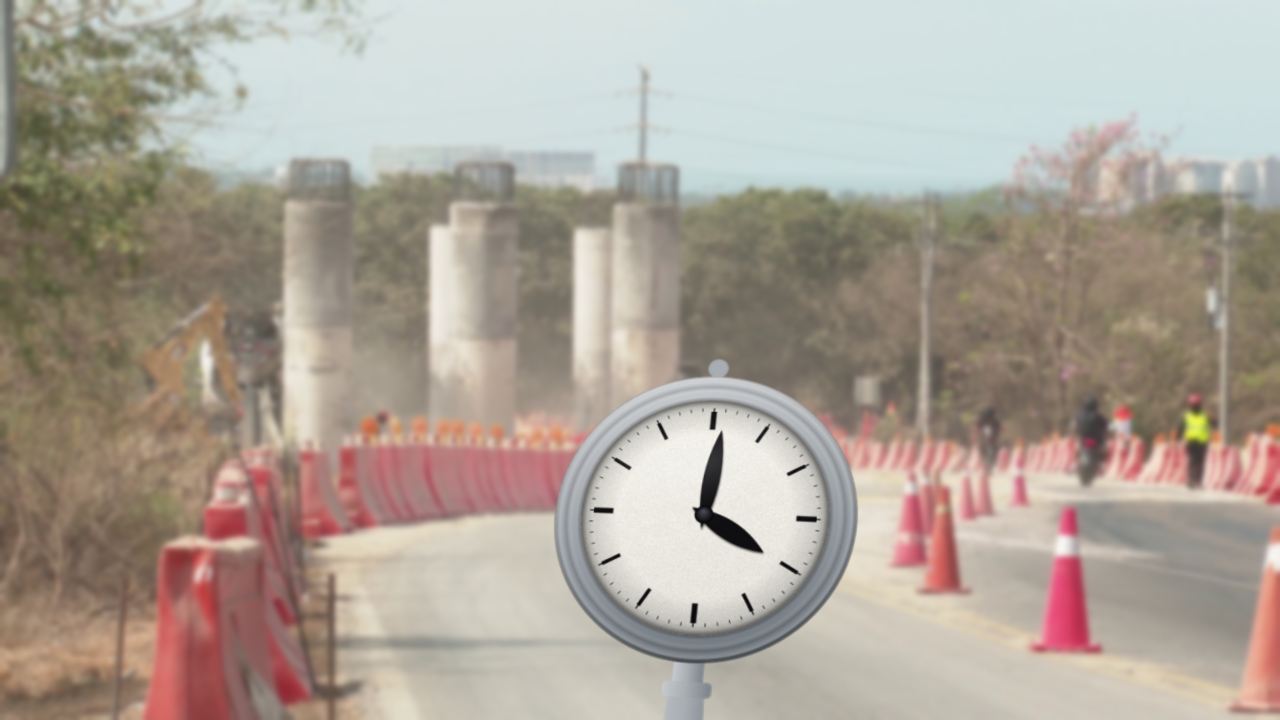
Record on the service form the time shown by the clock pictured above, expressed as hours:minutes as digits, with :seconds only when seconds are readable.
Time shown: 4:01
